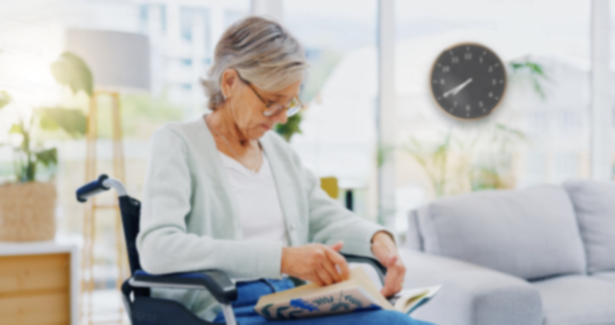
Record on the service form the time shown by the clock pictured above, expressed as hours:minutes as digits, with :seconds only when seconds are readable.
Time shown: 7:40
